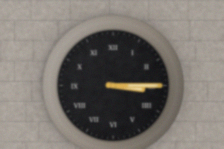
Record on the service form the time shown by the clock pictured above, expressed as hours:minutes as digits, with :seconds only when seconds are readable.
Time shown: 3:15
